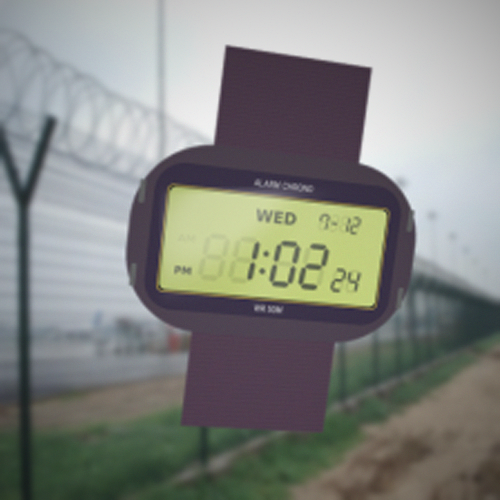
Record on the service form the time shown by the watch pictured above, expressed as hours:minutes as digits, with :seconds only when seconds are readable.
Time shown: 1:02:24
